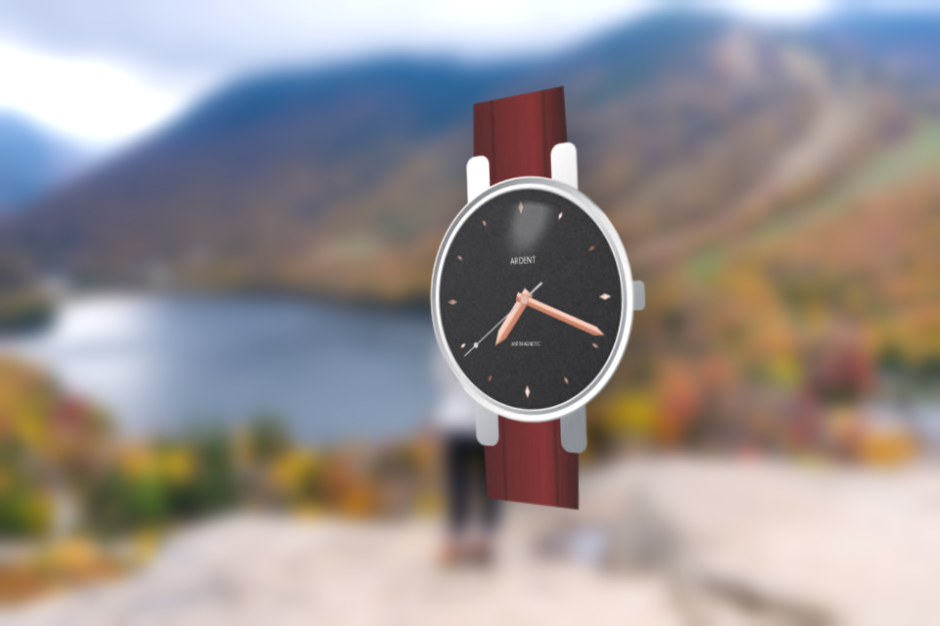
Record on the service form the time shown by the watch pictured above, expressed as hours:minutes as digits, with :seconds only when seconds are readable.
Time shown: 7:18:39
